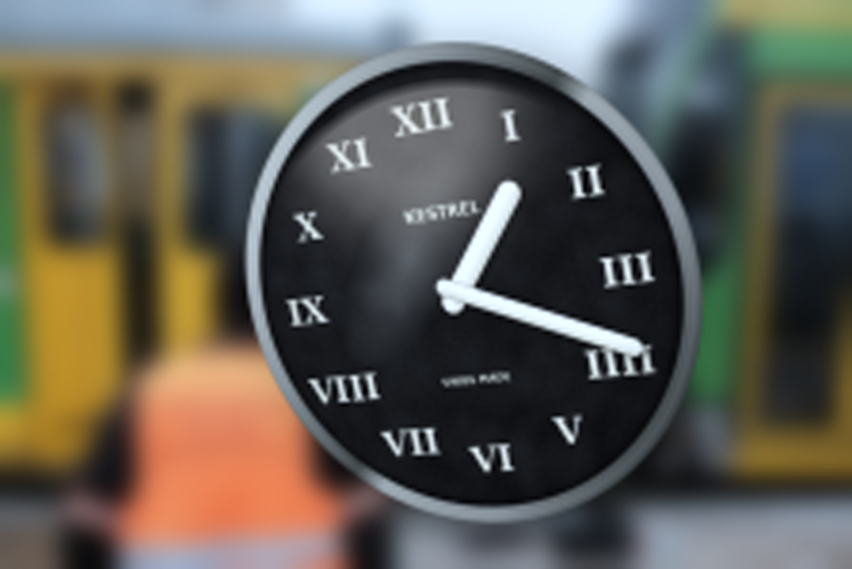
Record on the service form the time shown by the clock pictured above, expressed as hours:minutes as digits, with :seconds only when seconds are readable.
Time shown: 1:19
